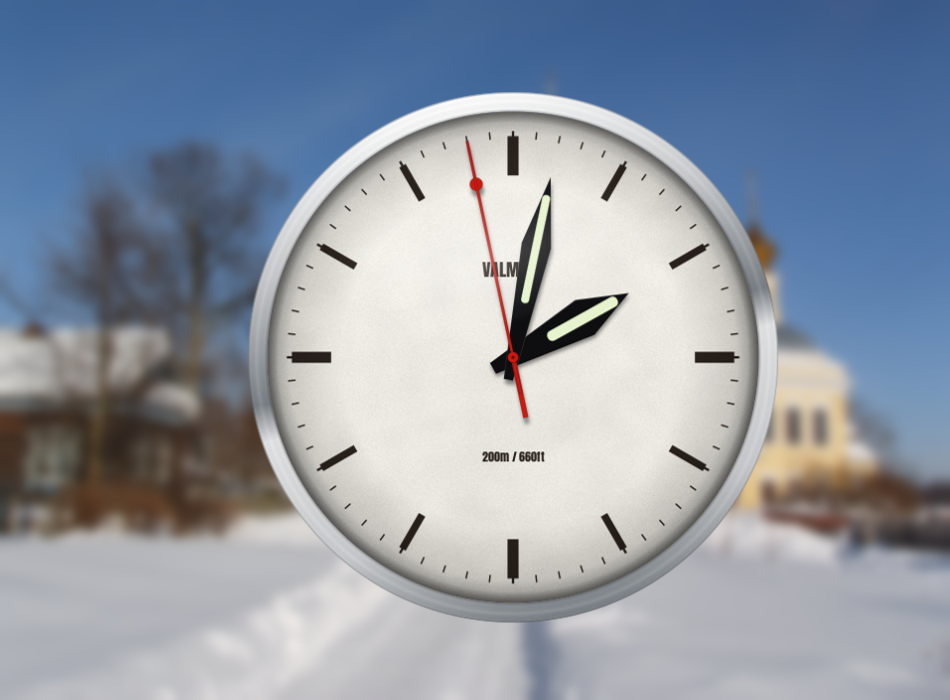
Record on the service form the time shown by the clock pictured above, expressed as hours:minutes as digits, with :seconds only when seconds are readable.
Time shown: 2:01:58
